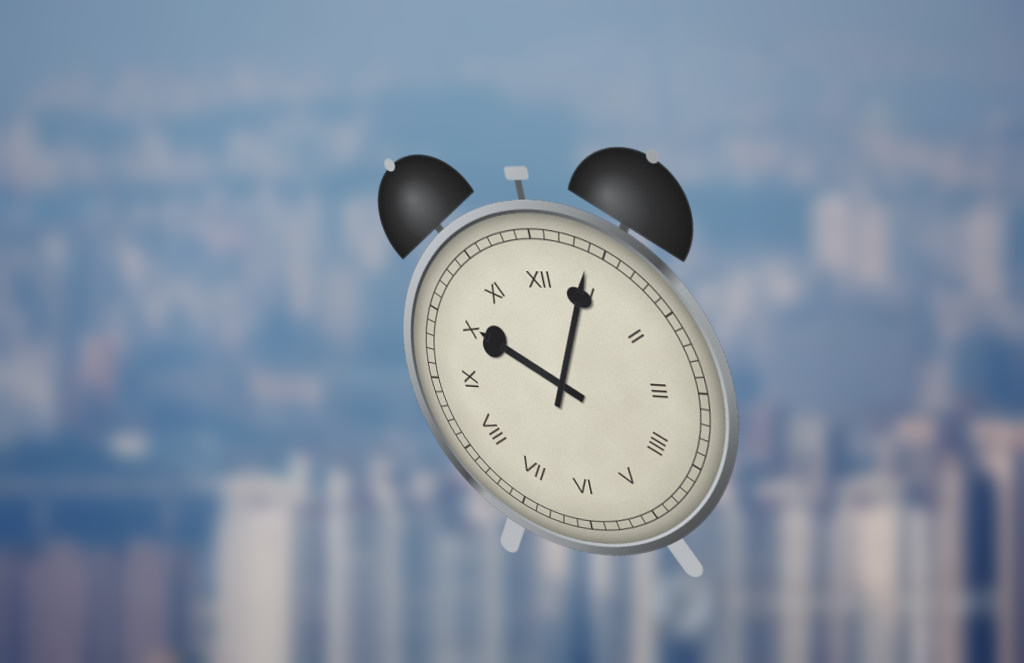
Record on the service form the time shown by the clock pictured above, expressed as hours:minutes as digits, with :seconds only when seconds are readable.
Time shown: 10:04
